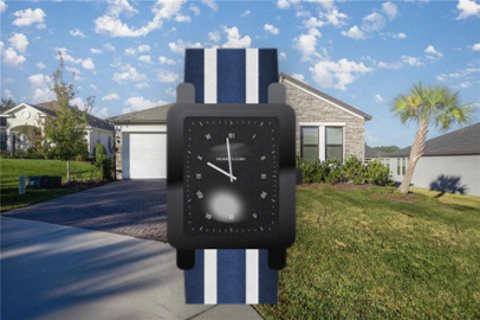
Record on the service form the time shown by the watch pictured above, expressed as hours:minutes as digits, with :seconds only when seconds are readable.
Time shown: 9:59
